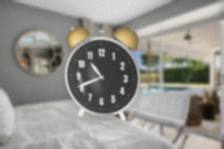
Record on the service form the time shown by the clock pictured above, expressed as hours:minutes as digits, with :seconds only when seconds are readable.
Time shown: 10:41
